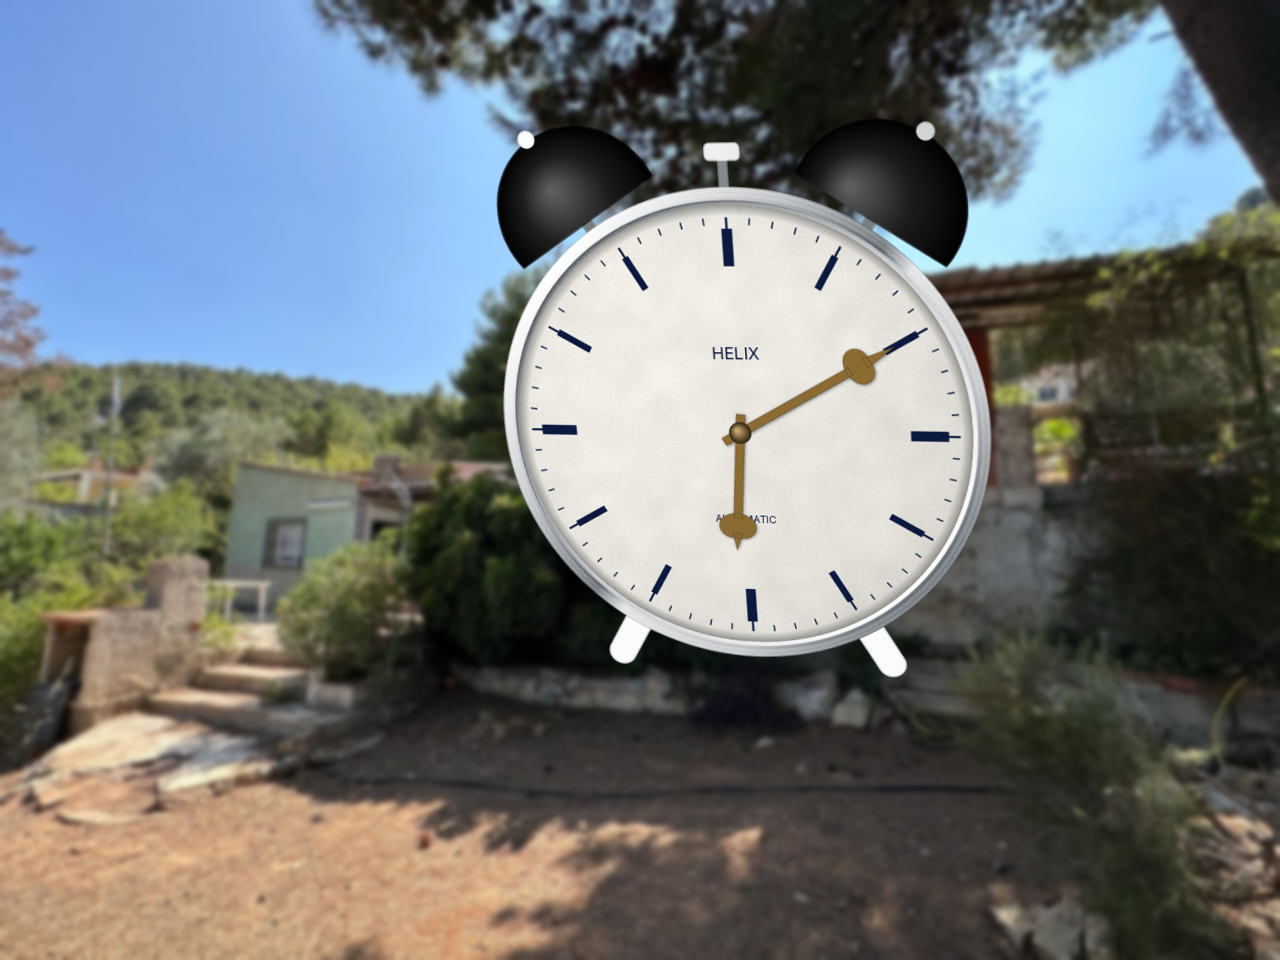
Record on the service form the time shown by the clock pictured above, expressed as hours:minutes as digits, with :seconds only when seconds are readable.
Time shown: 6:10
